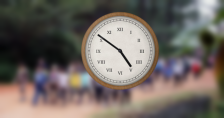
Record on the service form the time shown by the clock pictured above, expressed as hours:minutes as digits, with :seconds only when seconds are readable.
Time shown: 4:51
